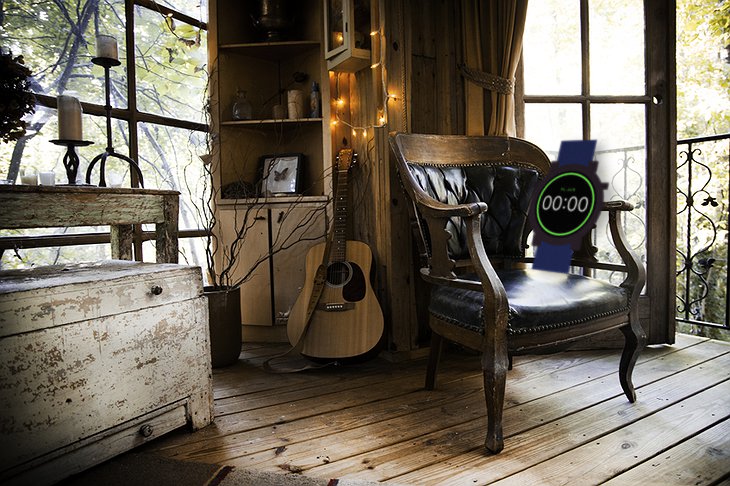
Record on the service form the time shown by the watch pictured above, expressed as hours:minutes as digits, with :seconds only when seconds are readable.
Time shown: 0:00
